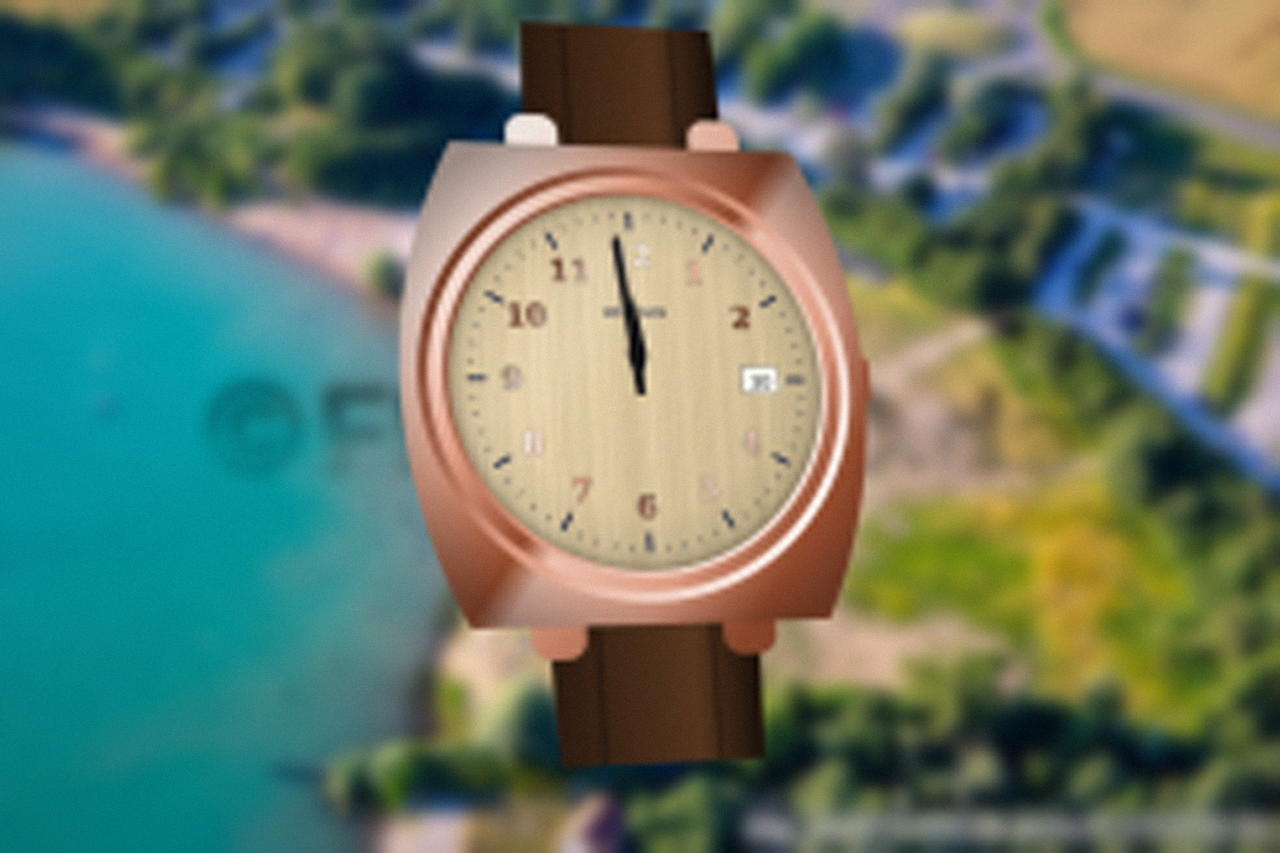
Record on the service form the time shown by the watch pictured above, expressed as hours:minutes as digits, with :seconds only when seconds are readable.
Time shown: 11:59
